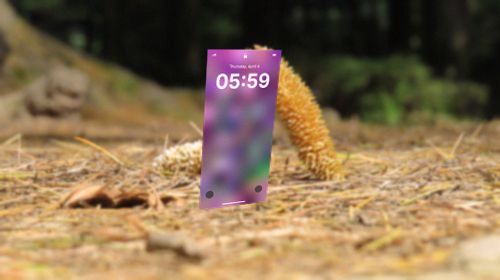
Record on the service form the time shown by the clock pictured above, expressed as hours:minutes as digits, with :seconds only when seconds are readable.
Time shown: 5:59
